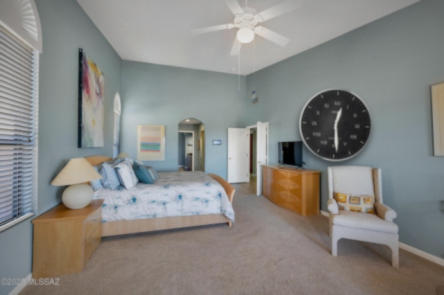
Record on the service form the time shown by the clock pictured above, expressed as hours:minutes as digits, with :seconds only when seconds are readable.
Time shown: 12:29
